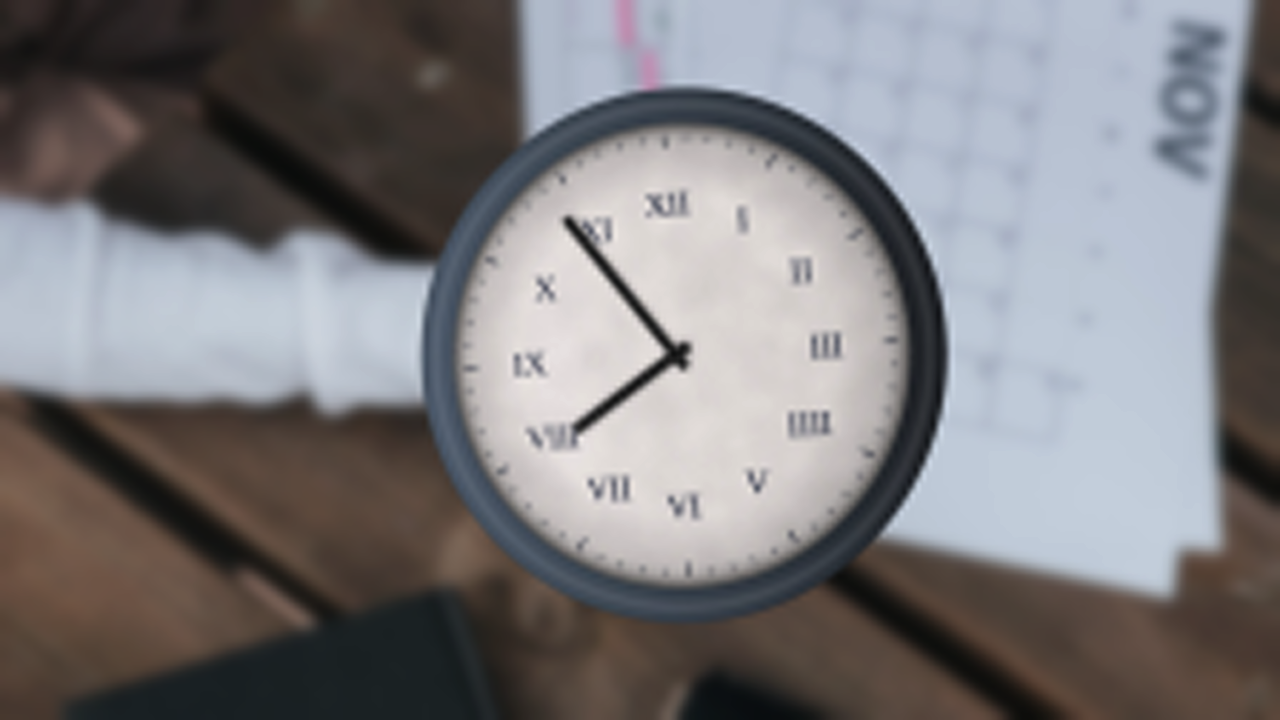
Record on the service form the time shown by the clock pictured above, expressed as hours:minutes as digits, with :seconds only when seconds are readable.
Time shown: 7:54
